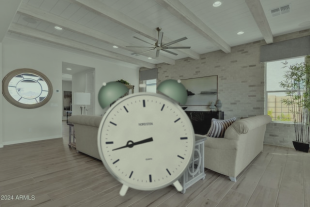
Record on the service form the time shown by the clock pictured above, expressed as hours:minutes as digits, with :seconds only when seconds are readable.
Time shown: 8:43
